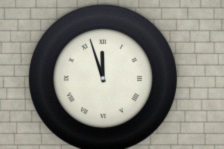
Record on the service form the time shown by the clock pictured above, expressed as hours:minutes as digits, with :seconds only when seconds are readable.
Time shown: 11:57
